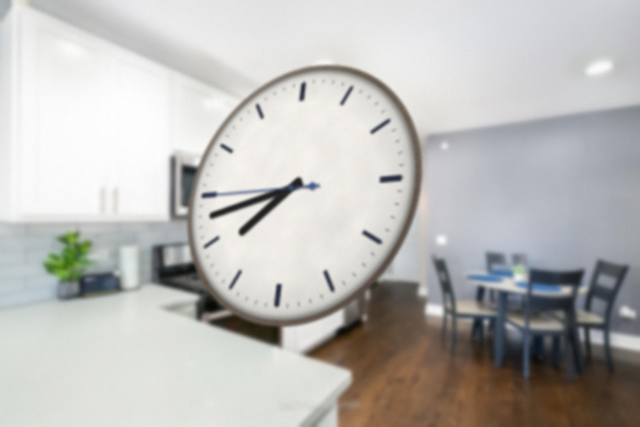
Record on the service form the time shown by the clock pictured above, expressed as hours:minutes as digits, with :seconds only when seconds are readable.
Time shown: 7:42:45
